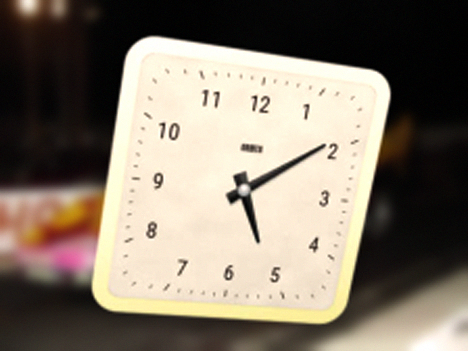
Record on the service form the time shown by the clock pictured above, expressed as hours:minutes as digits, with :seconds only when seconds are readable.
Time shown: 5:09
